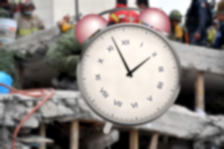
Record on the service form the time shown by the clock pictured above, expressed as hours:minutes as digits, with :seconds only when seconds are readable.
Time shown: 1:57
